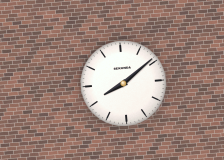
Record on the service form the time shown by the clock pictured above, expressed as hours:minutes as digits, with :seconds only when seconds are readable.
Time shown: 8:09
